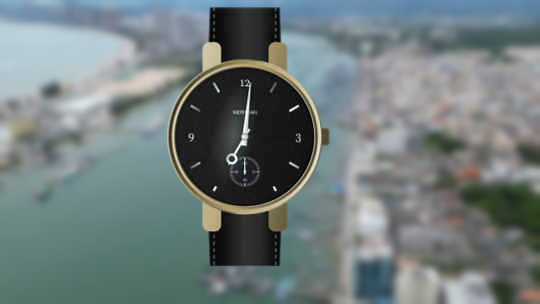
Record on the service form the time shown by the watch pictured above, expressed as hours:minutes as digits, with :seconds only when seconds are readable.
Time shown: 7:01
